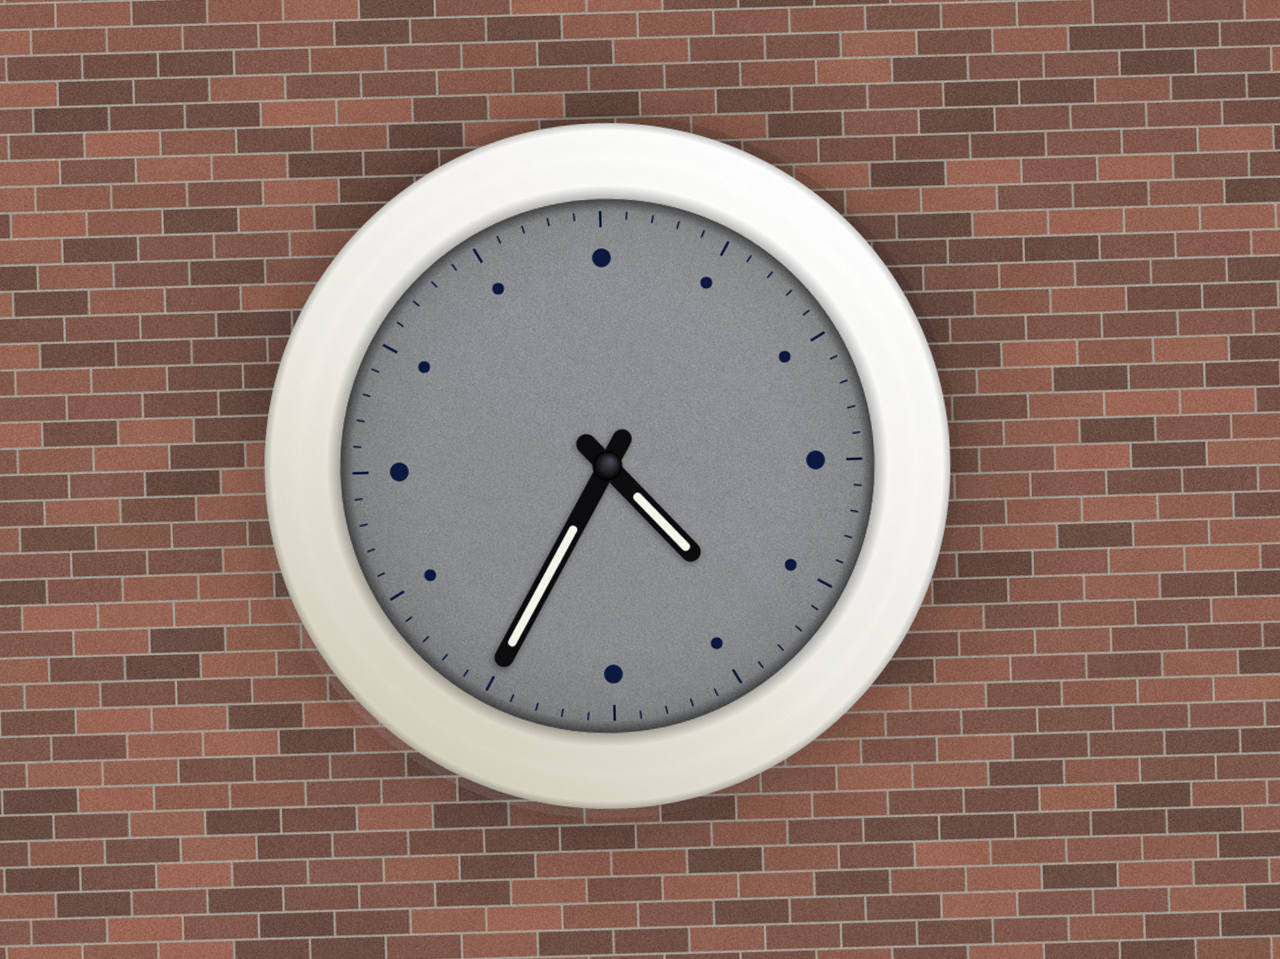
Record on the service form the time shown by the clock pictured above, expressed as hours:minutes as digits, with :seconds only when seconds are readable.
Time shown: 4:35
